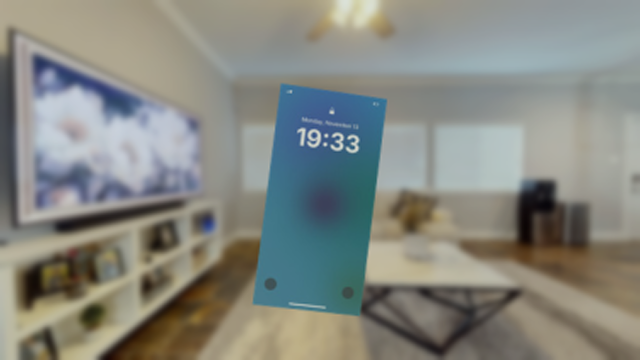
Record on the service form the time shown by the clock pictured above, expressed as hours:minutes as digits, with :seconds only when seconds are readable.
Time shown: 19:33
